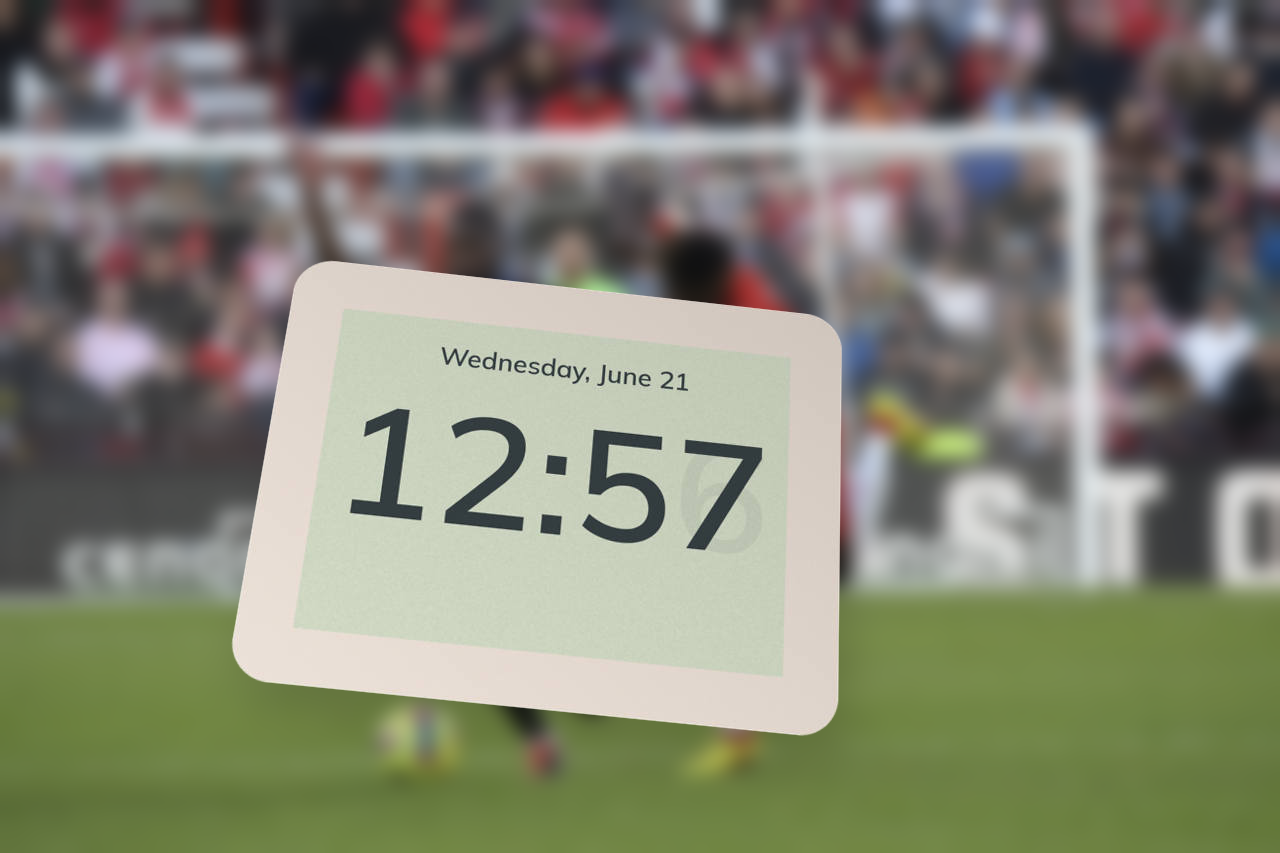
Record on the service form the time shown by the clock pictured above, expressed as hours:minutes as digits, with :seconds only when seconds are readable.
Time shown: 12:57
